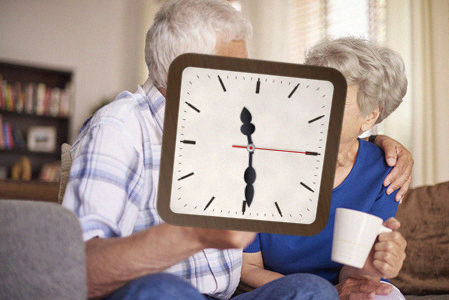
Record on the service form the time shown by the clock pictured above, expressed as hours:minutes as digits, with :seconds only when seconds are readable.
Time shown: 11:29:15
